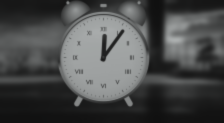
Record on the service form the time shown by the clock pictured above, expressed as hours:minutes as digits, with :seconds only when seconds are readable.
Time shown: 12:06
